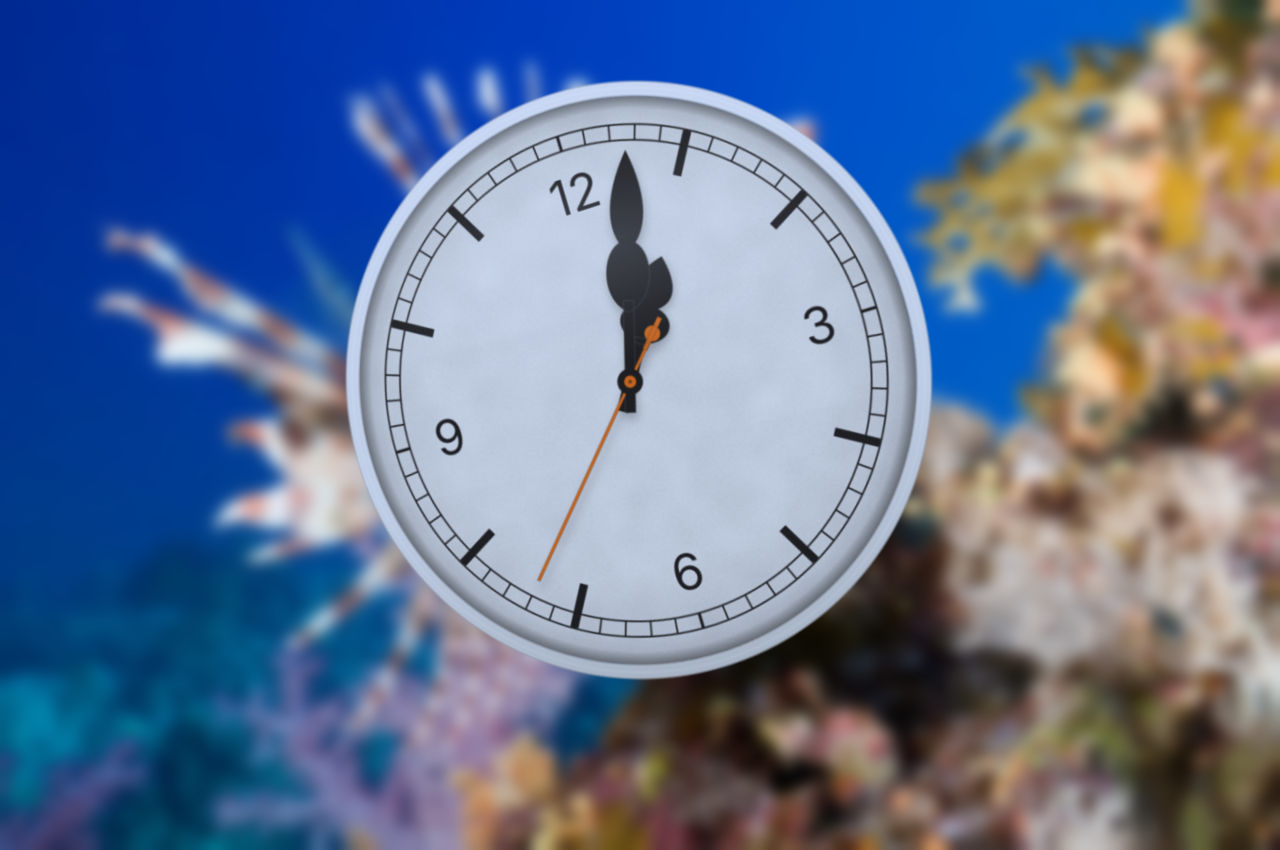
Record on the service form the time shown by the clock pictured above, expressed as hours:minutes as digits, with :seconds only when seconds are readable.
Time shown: 1:02:37
